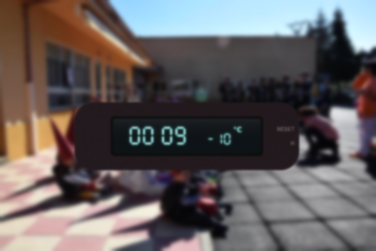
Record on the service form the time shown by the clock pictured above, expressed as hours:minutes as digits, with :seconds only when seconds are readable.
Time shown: 0:09
